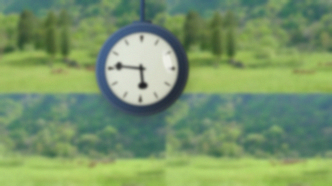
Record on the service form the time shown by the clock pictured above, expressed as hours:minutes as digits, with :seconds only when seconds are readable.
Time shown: 5:46
